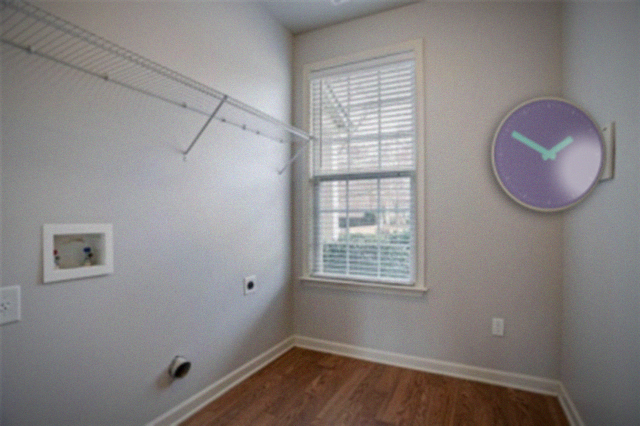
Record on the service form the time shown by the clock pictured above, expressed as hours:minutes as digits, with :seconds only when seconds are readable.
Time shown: 1:50
